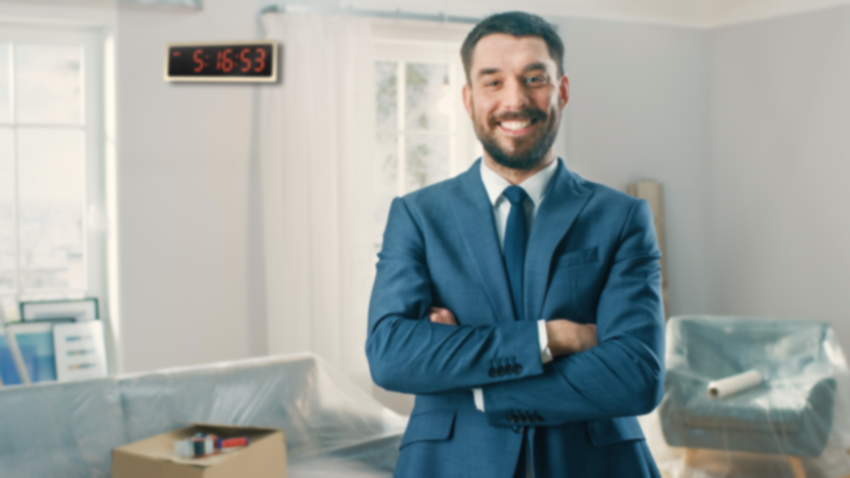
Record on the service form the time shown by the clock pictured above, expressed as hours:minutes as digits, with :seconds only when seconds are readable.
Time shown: 5:16:53
